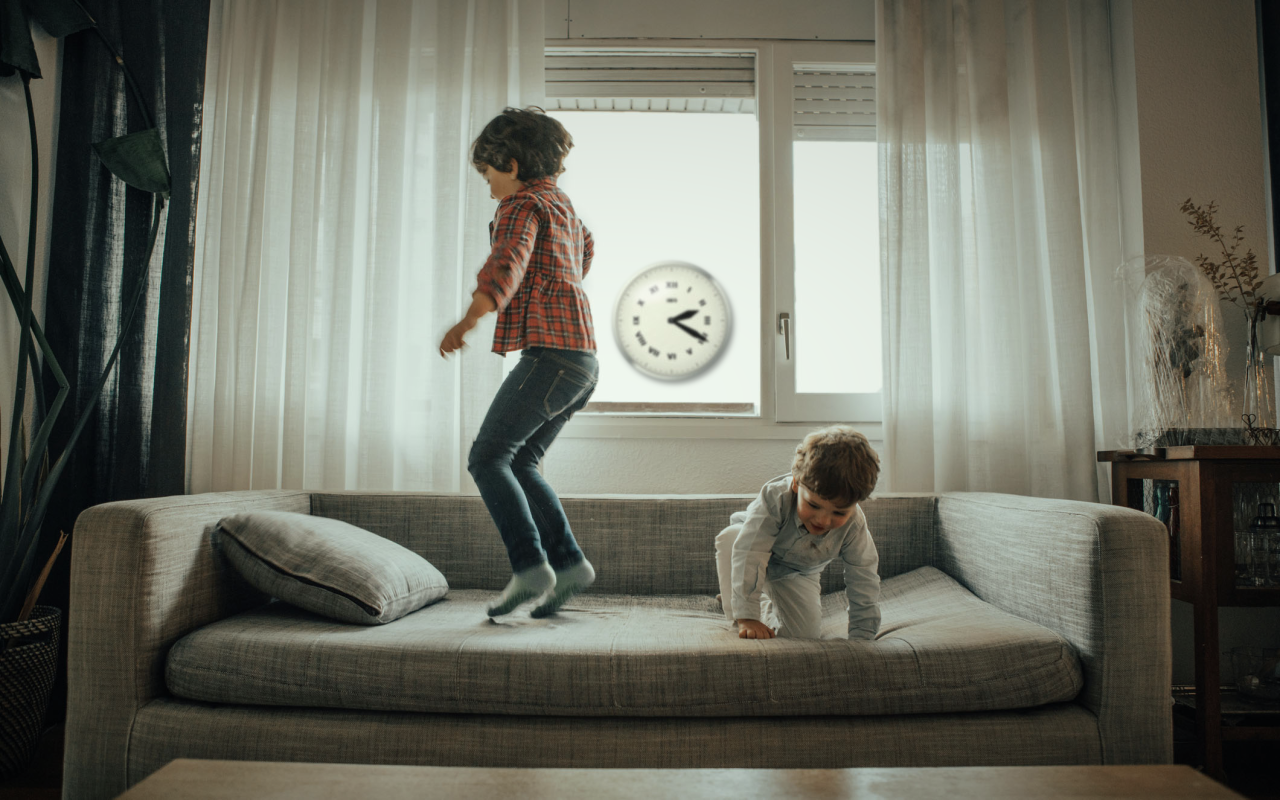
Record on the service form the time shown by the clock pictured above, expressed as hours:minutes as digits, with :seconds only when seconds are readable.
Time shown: 2:20
